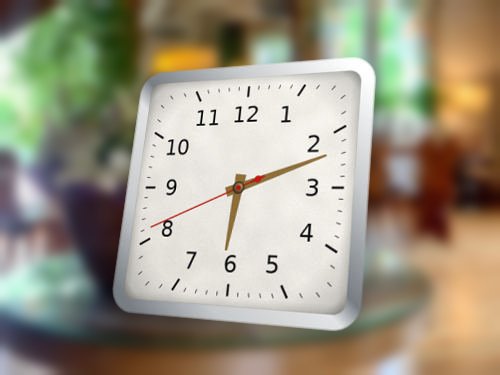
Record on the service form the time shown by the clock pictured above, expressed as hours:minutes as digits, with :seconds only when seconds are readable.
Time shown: 6:11:41
